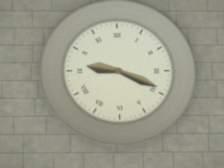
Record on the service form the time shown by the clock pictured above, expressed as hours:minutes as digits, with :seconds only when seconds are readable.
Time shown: 9:19
